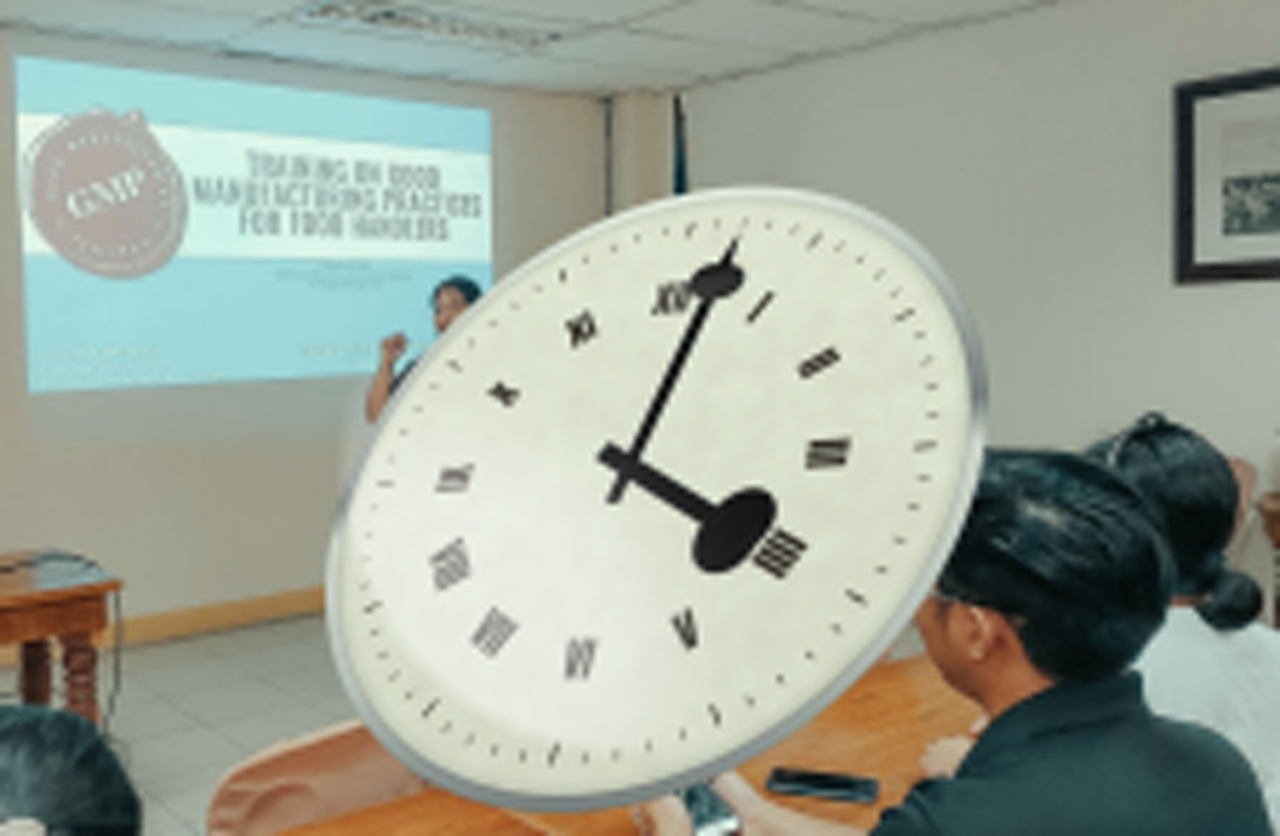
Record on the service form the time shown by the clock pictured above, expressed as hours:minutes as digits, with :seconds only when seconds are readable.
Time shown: 4:02
